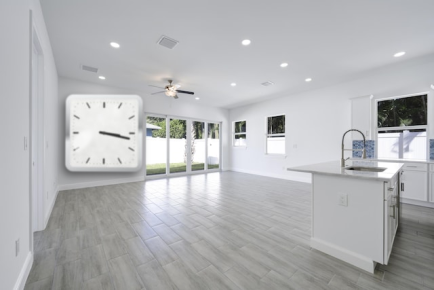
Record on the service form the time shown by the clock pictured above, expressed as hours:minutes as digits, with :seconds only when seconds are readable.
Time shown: 3:17
